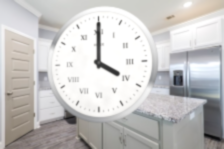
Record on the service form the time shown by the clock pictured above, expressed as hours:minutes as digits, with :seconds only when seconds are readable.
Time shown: 4:00
